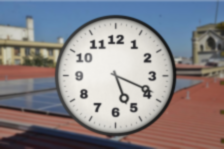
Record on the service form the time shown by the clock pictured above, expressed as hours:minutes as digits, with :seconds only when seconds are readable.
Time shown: 5:19
